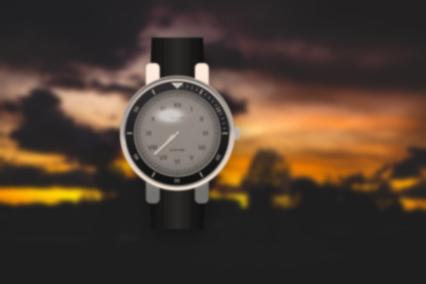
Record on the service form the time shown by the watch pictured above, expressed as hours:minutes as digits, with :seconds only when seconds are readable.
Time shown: 7:38
